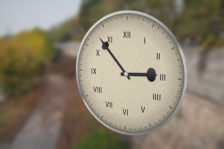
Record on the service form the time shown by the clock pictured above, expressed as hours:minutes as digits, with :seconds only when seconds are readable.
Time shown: 2:53
